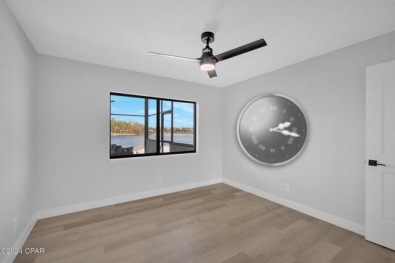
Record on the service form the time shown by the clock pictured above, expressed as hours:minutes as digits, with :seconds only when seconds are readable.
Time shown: 2:17
